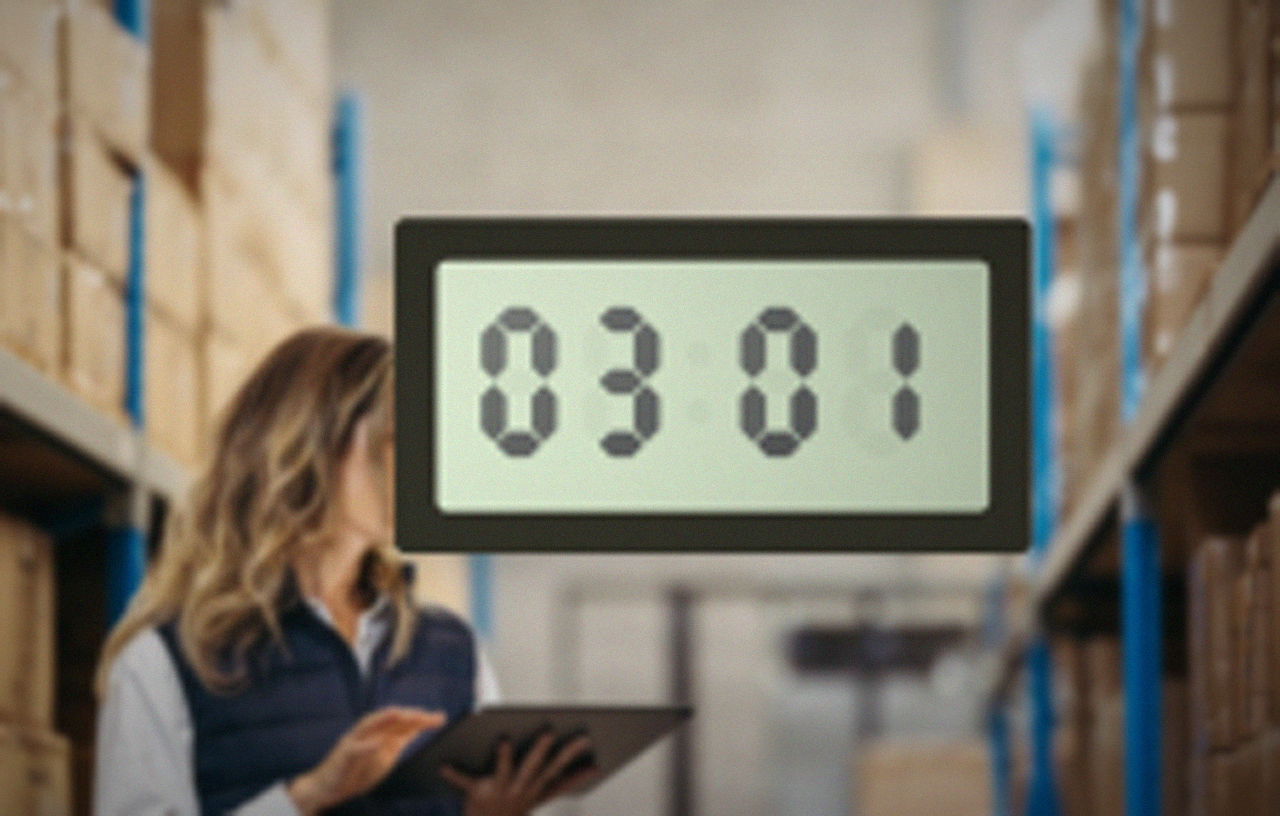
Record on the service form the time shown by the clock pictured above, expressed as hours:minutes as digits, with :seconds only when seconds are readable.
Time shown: 3:01
